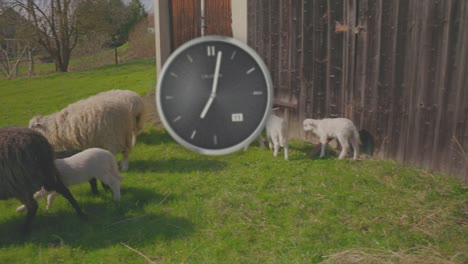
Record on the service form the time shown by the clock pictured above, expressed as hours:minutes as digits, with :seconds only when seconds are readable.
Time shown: 7:02
